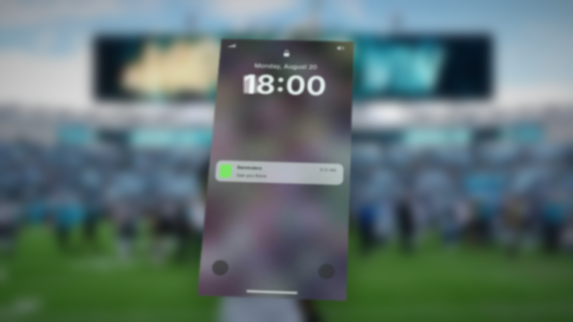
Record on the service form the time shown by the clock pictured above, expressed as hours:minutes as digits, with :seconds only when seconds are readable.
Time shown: 18:00
